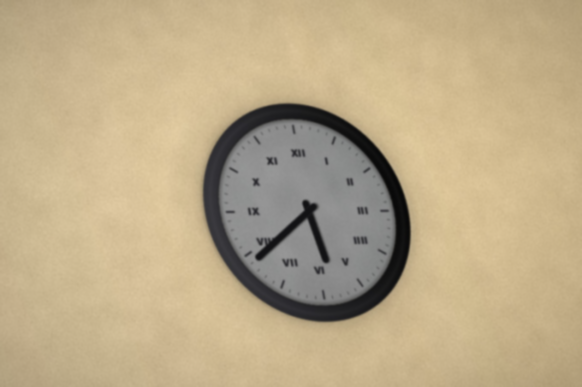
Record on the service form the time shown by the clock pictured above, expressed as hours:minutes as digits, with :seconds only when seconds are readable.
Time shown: 5:39
